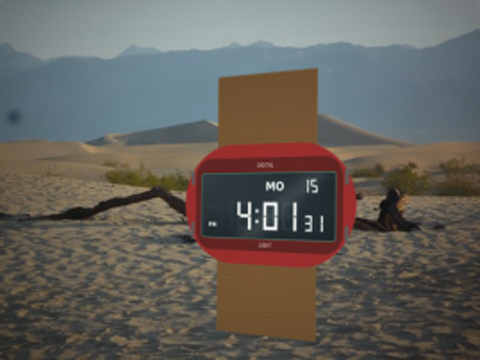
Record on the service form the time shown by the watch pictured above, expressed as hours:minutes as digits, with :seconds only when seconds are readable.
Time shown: 4:01:31
